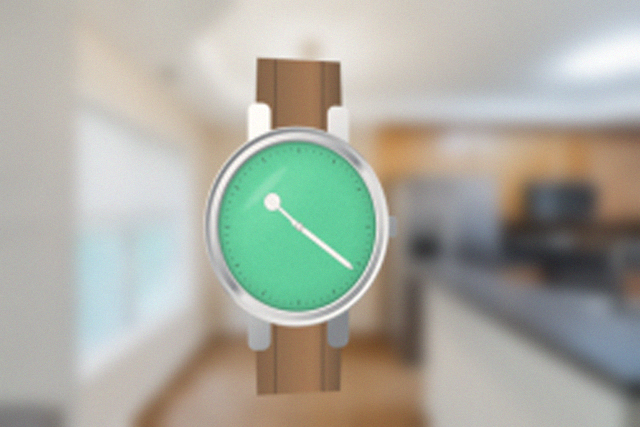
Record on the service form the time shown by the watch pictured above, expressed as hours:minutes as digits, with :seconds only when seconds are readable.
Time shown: 10:21
